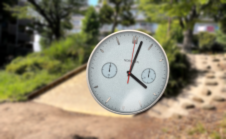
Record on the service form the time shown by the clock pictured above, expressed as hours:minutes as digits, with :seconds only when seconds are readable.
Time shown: 4:02
